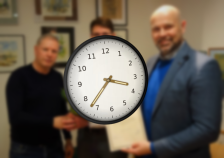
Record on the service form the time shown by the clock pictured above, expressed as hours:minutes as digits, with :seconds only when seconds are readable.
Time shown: 3:37
